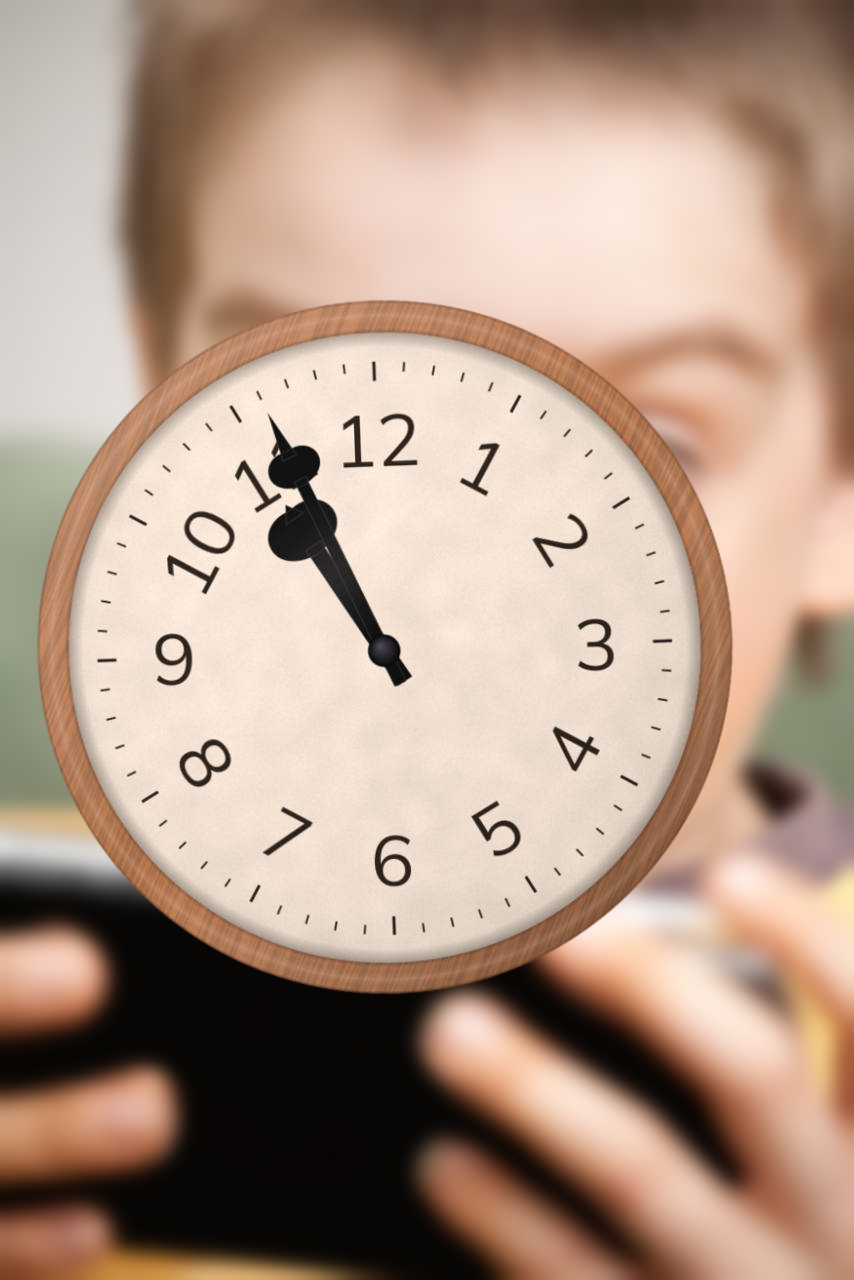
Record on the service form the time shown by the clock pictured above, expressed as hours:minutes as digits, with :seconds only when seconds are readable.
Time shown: 10:56
